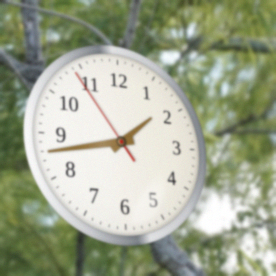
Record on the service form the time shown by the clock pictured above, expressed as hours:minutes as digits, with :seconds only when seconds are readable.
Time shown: 1:42:54
